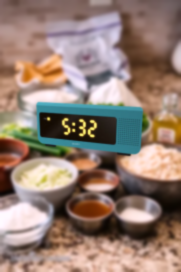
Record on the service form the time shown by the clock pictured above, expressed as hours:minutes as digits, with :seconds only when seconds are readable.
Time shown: 5:32
